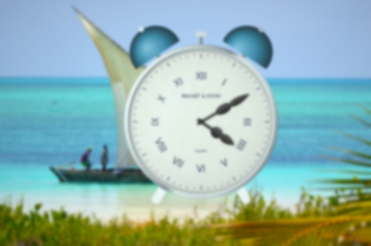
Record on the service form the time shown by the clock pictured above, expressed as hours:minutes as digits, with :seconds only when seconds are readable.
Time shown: 4:10
